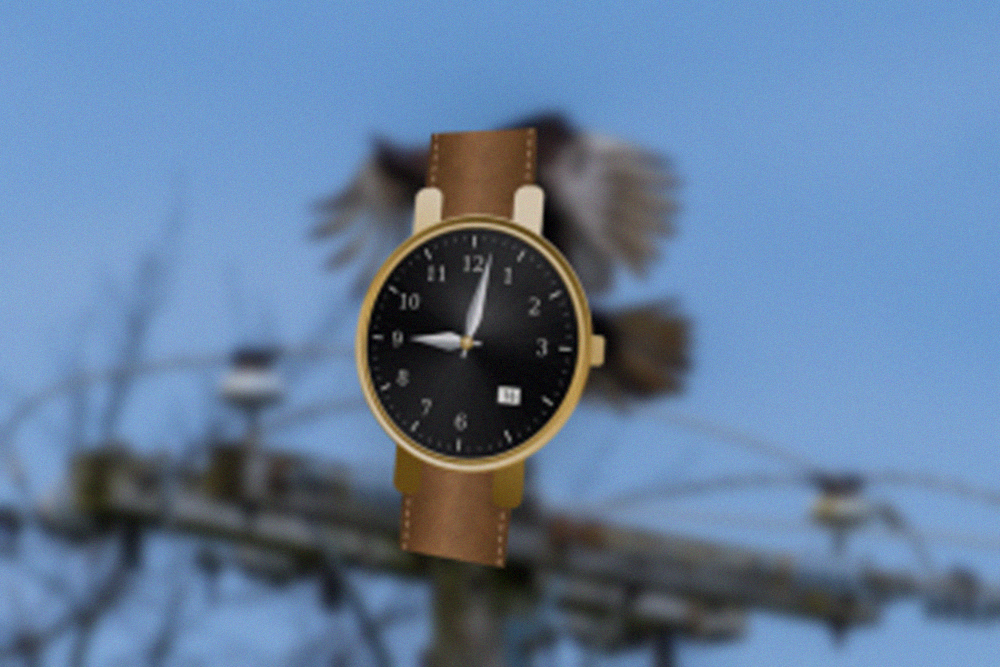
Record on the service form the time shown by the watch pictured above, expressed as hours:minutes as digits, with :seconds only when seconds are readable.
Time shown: 9:02
